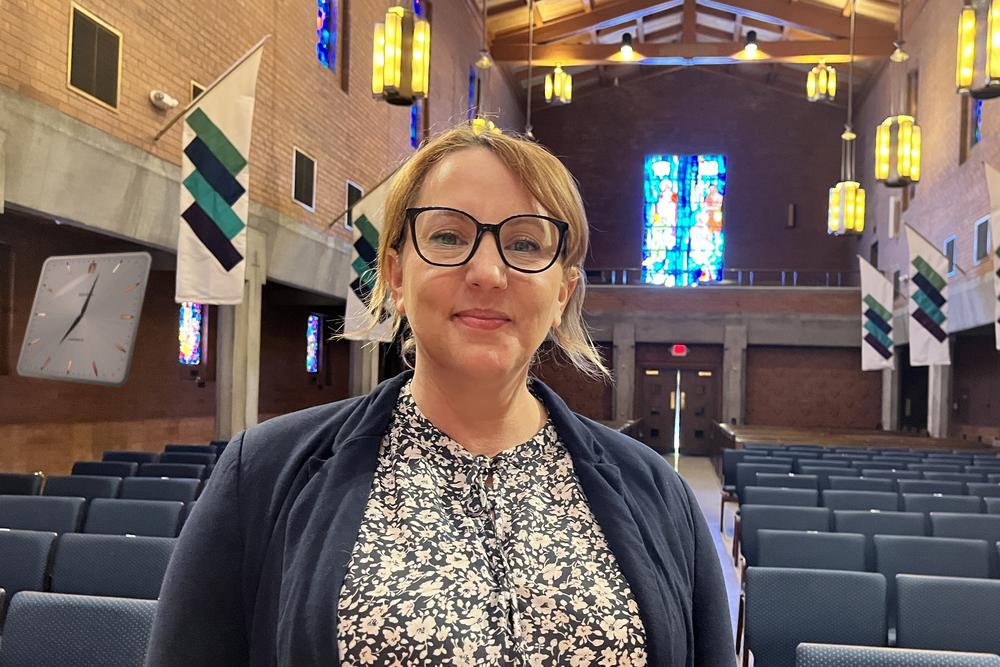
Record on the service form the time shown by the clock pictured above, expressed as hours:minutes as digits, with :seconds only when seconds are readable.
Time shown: 7:02
